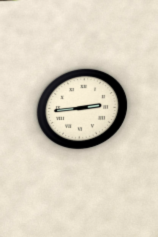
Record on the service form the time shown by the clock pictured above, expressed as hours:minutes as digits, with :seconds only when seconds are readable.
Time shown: 2:44
